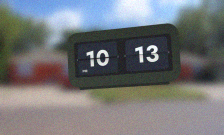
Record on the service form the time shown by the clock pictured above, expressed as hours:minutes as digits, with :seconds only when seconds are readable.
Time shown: 10:13
